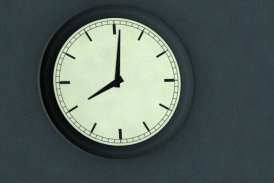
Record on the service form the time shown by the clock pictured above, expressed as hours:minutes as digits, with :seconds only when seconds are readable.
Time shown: 8:01
